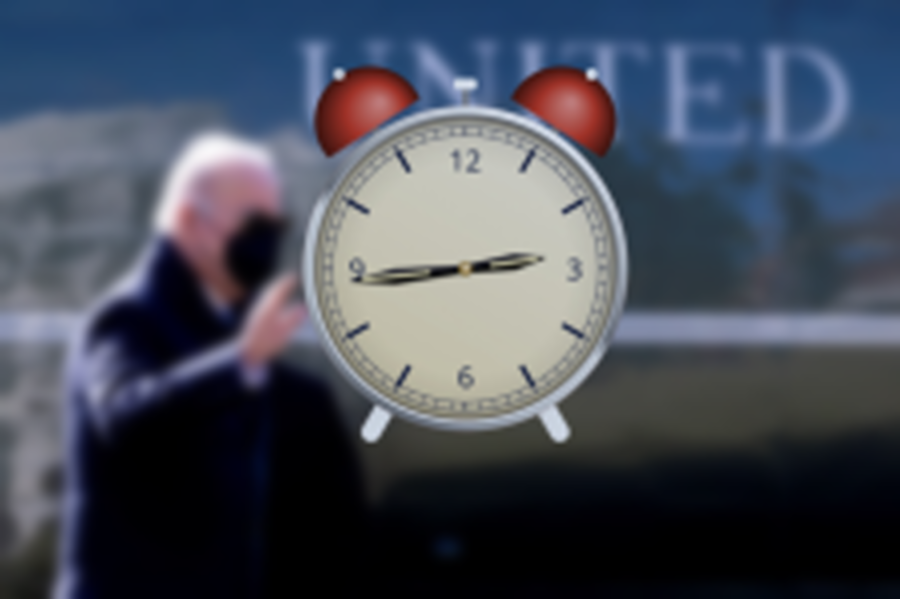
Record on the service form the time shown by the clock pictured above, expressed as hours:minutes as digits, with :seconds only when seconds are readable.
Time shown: 2:44
